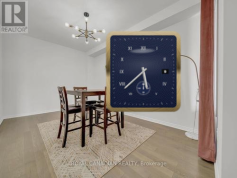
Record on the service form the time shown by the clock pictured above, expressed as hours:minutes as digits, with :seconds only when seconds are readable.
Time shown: 5:38
